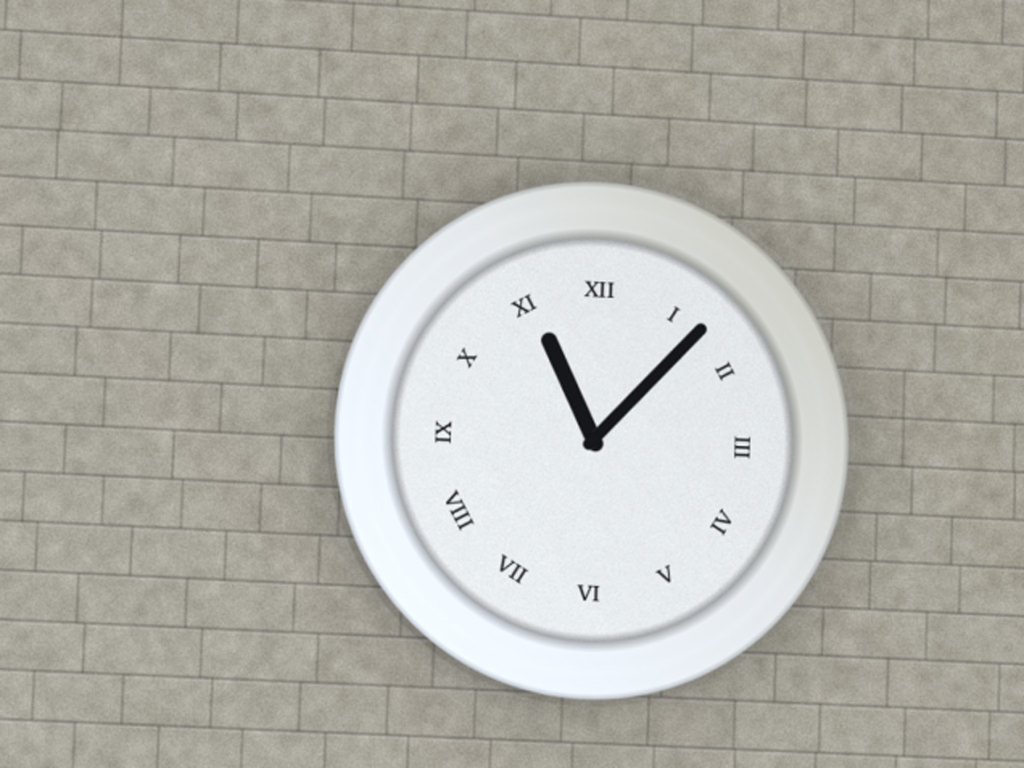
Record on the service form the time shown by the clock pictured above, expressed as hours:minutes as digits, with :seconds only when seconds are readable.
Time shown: 11:07
